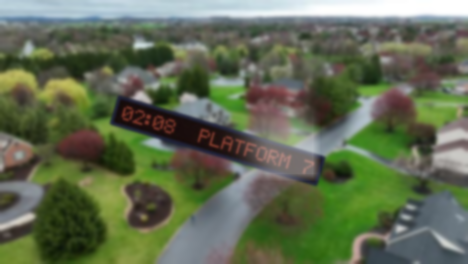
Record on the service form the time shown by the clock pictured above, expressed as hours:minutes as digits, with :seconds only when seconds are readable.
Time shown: 2:08
